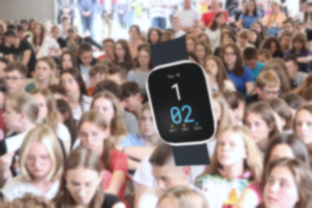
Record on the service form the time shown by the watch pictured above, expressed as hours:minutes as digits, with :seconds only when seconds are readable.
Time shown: 1:02
